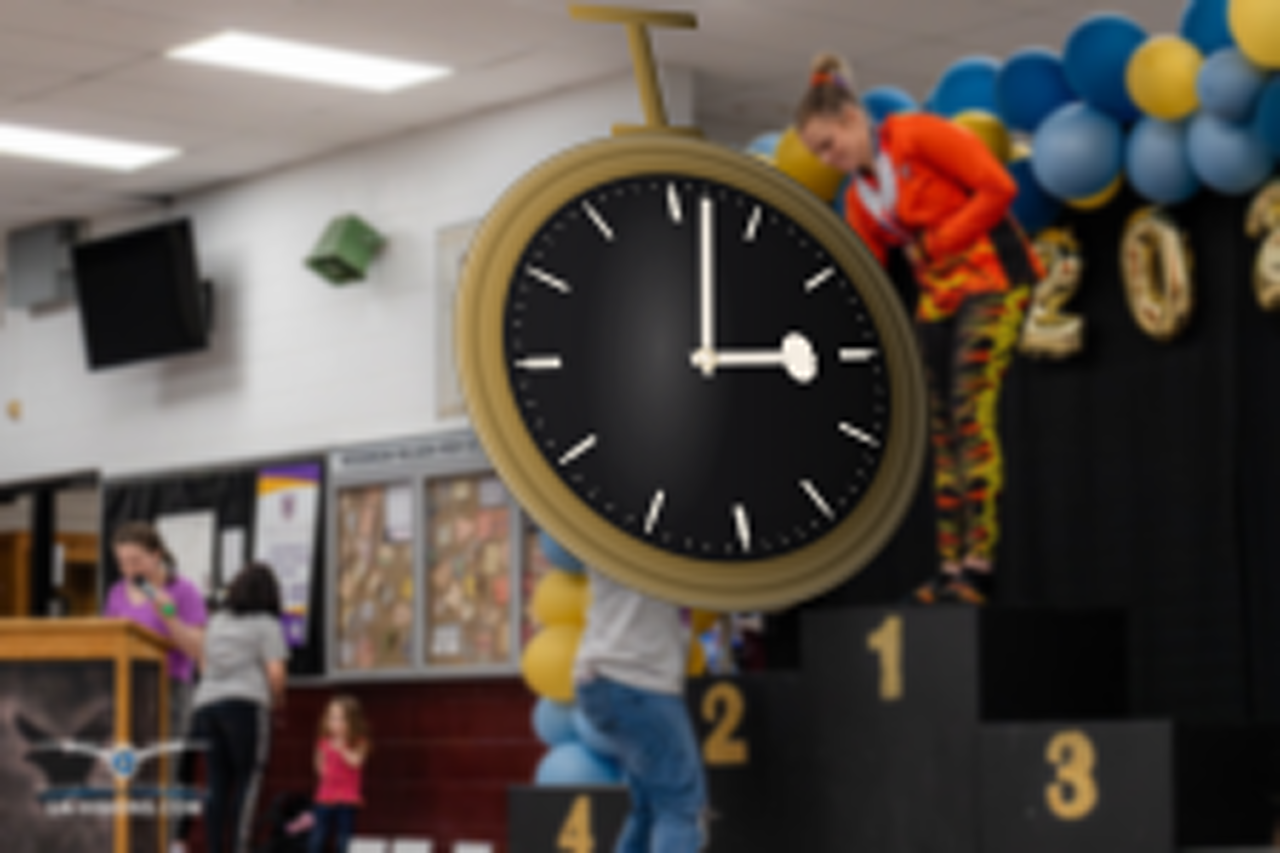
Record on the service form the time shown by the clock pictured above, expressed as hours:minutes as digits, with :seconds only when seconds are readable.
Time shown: 3:02
